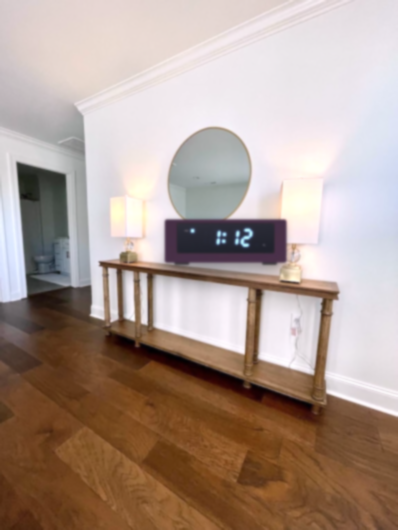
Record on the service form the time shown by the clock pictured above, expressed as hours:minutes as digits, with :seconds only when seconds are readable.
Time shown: 1:12
